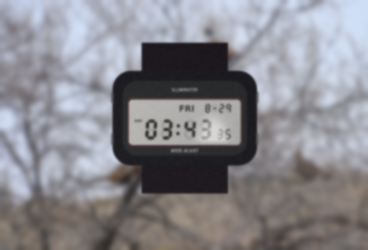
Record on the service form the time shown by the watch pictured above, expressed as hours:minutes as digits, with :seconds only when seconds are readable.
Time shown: 3:43:35
